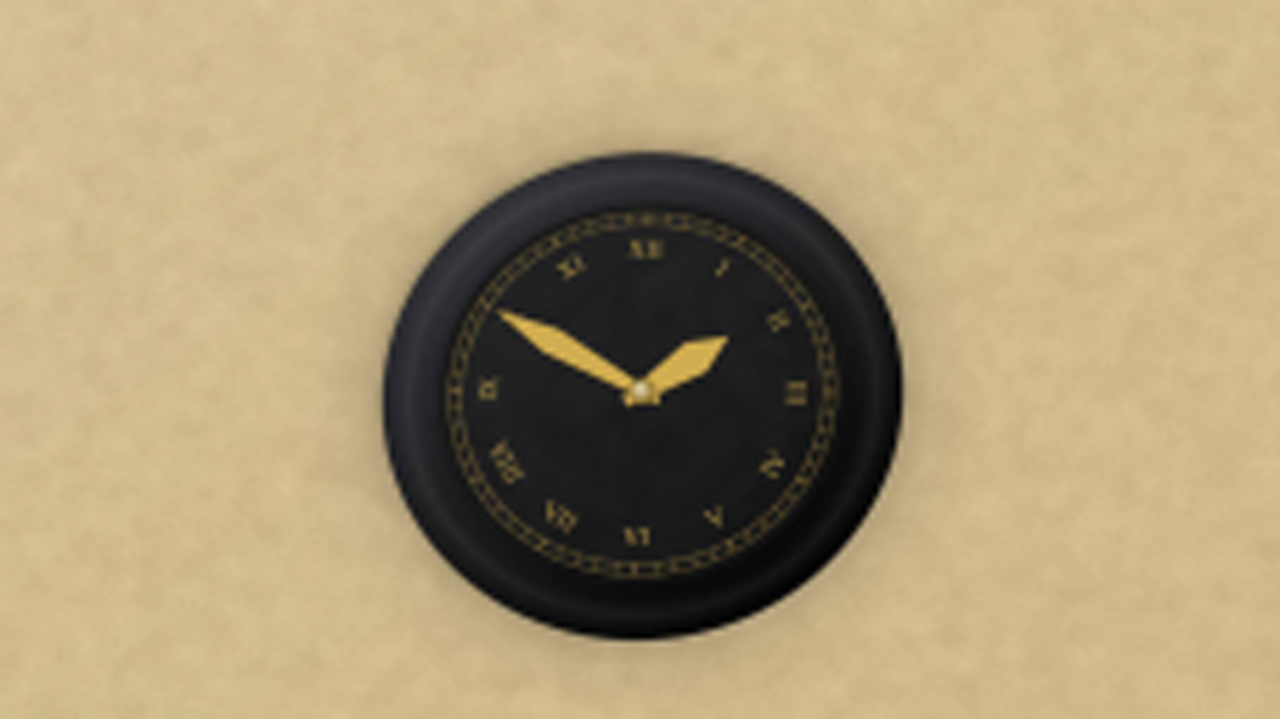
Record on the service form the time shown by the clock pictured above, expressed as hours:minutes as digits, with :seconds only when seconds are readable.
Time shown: 1:50
